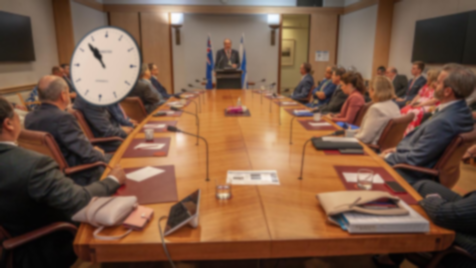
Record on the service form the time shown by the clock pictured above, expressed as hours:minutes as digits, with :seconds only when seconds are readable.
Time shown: 10:53
